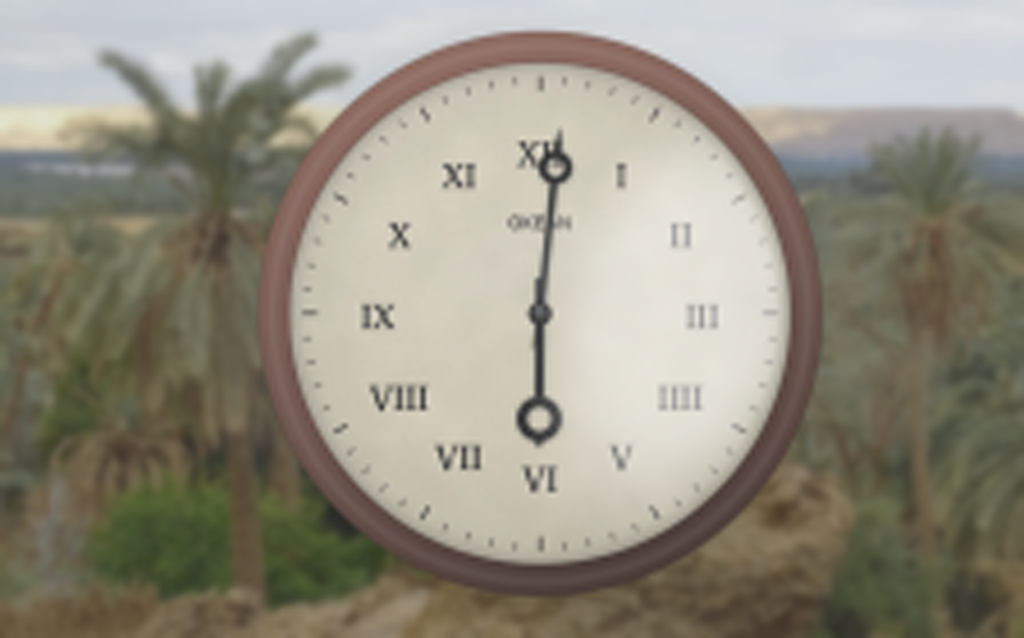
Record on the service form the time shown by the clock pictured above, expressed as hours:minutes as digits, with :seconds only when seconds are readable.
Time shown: 6:01
